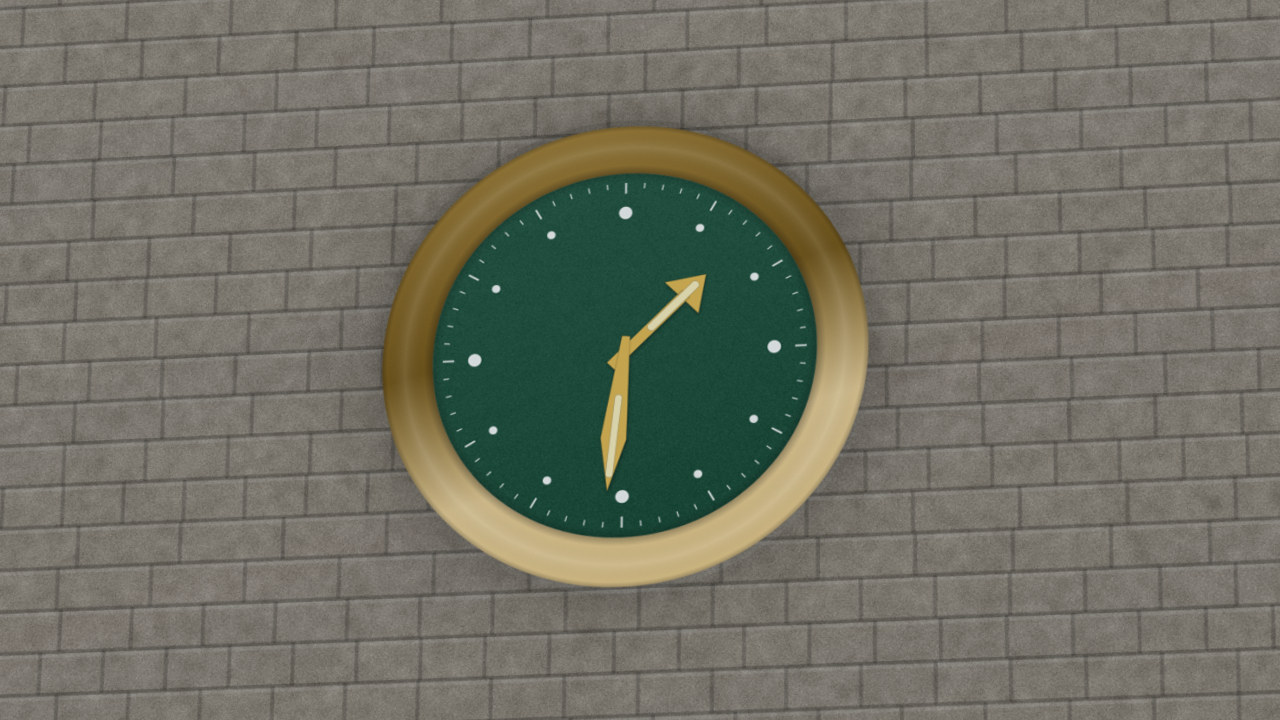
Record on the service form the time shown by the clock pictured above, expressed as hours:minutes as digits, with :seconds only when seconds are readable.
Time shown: 1:31
